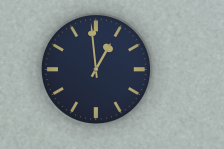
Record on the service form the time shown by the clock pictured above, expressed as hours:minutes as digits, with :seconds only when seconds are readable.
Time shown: 12:59
